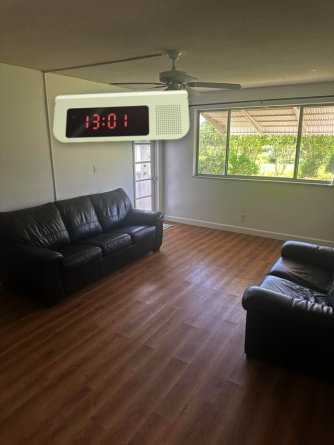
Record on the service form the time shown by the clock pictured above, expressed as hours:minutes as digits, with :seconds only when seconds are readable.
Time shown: 13:01
